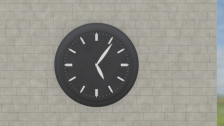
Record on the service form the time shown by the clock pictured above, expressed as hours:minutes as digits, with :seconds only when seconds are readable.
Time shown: 5:06
